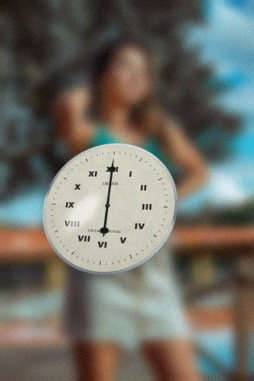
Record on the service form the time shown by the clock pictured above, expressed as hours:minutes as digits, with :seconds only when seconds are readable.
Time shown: 6:00
